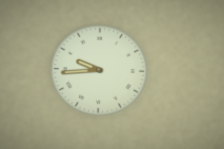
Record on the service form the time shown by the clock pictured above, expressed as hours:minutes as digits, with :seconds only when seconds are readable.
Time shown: 9:44
